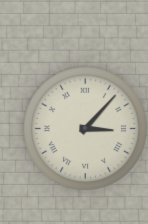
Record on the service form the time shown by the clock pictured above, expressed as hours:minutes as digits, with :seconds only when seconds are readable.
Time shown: 3:07
